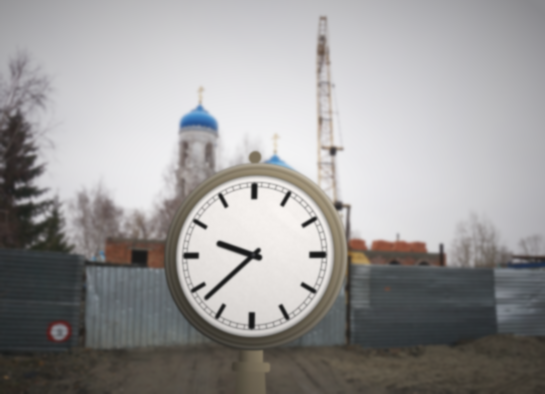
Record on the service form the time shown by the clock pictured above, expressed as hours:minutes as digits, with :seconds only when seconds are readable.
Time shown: 9:38
